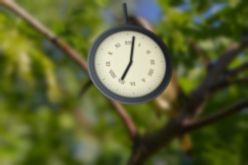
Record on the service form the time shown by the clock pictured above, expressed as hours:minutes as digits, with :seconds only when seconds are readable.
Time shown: 7:02
